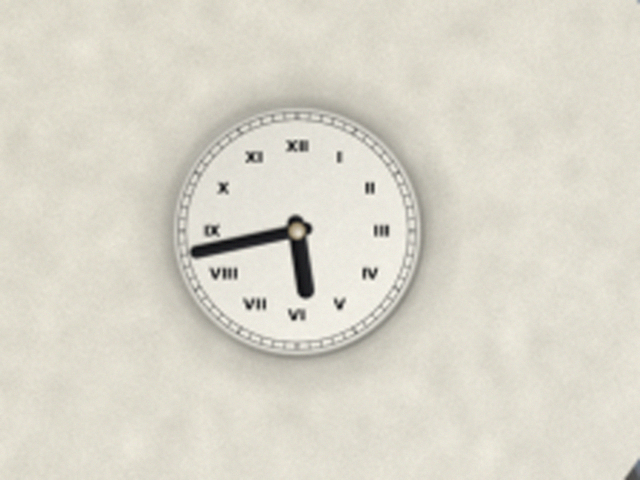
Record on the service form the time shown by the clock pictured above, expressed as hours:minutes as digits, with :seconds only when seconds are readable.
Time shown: 5:43
